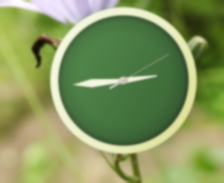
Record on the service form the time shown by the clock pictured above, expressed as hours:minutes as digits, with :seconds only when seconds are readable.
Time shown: 2:44:10
